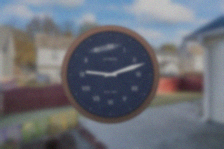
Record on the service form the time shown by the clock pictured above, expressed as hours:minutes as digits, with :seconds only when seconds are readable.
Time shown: 9:12
